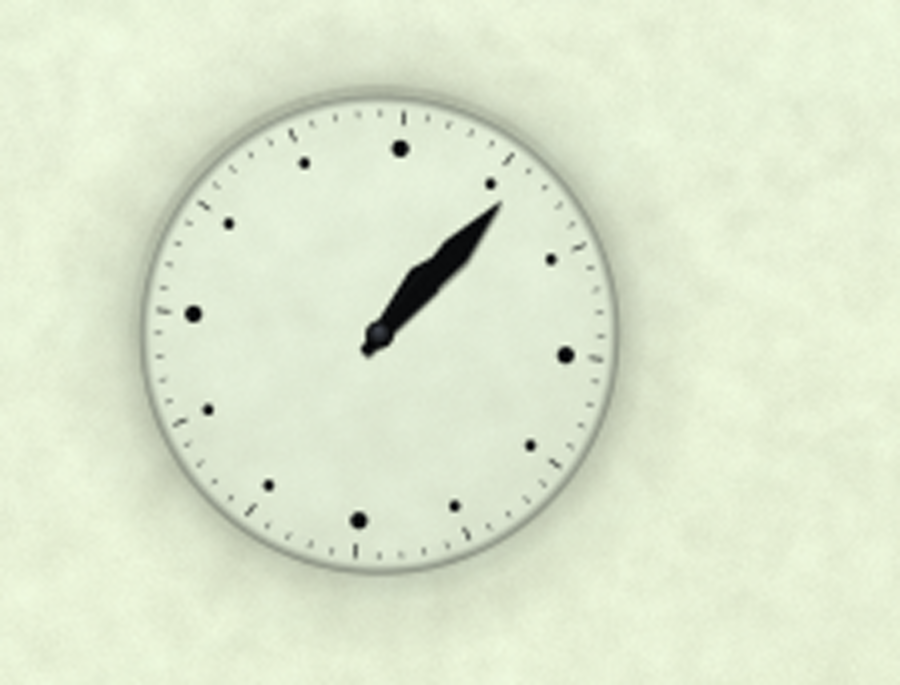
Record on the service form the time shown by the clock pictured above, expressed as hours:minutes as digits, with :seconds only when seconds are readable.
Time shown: 1:06
